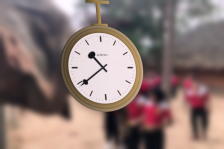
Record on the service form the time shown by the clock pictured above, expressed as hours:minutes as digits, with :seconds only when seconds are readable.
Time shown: 10:39
